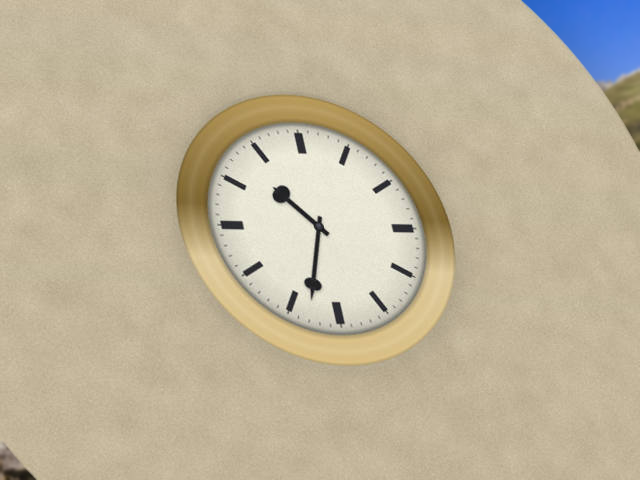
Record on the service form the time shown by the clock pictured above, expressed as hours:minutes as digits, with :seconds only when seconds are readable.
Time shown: 10:33
